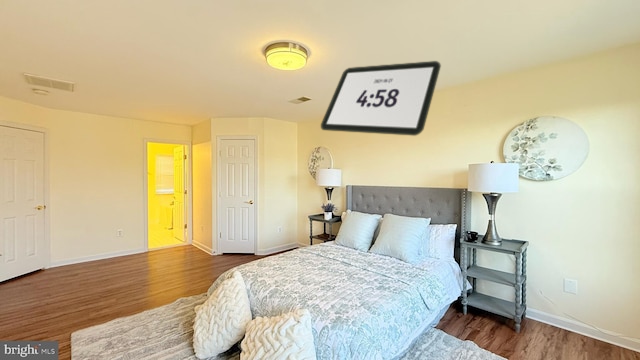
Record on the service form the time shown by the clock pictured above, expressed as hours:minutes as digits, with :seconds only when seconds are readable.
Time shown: 4:58
